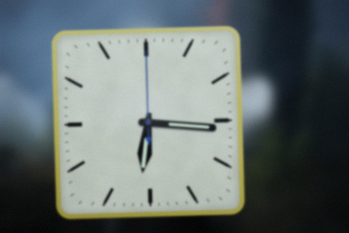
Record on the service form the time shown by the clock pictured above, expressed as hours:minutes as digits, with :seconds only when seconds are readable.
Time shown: 6:16:00
